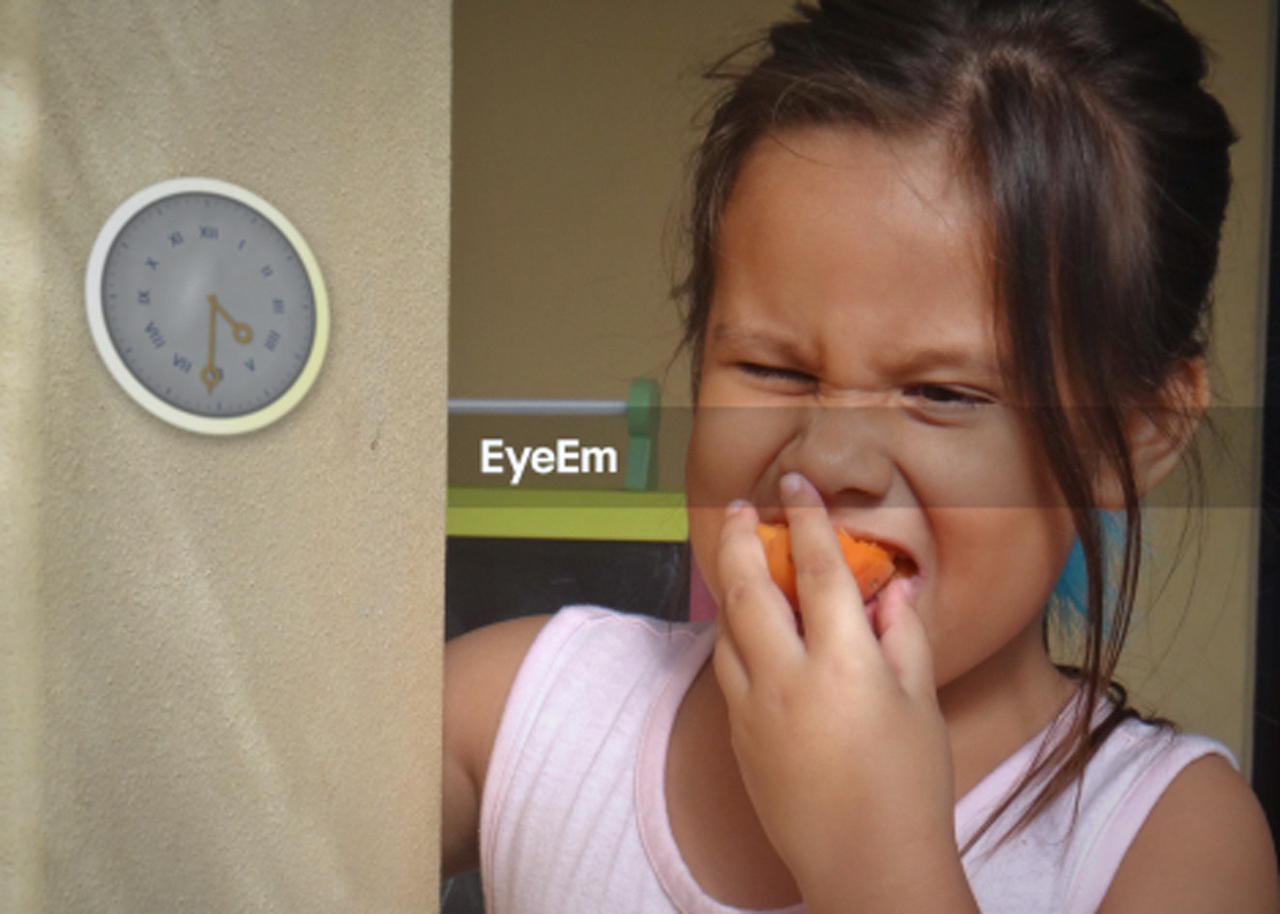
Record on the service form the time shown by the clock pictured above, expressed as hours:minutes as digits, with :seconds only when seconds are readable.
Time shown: 4:31
